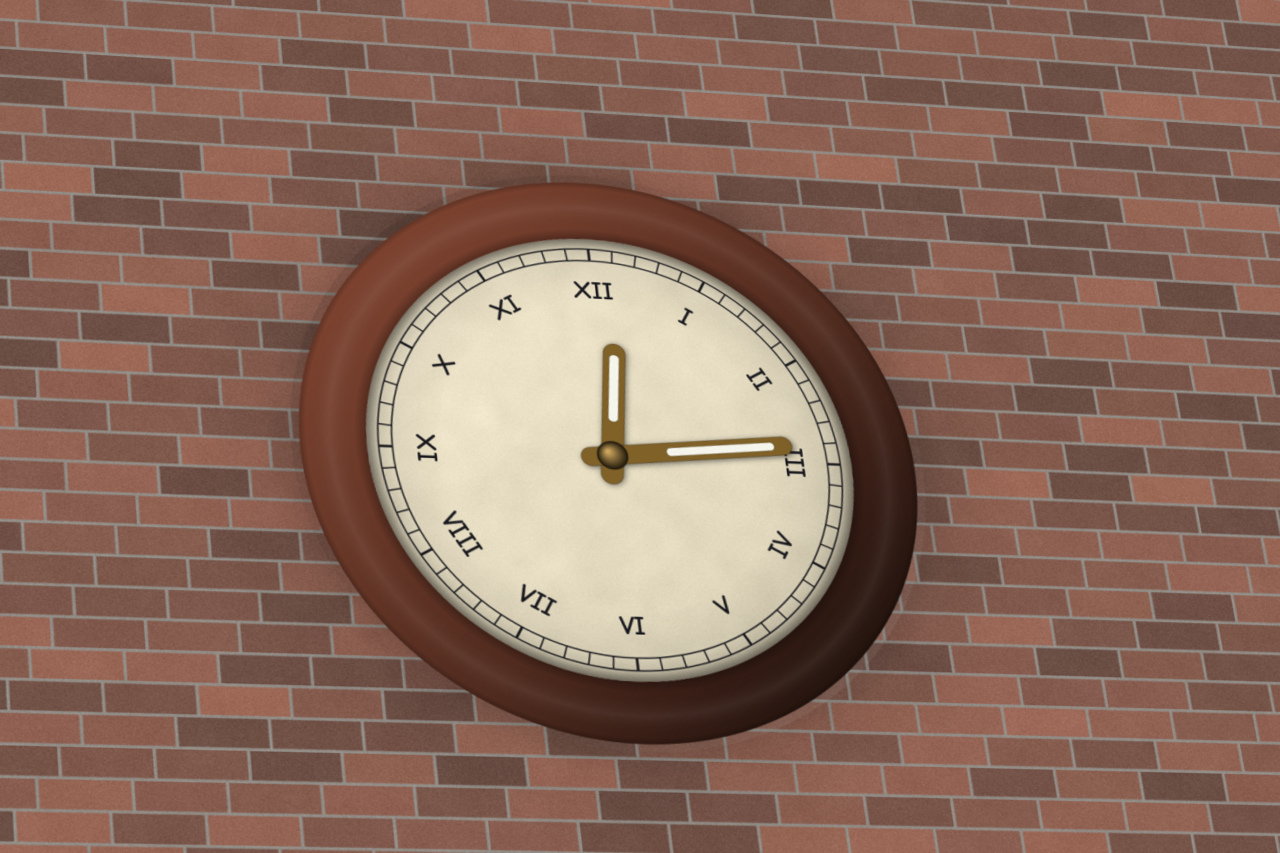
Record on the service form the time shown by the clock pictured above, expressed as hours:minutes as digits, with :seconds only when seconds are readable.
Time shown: 12:14
